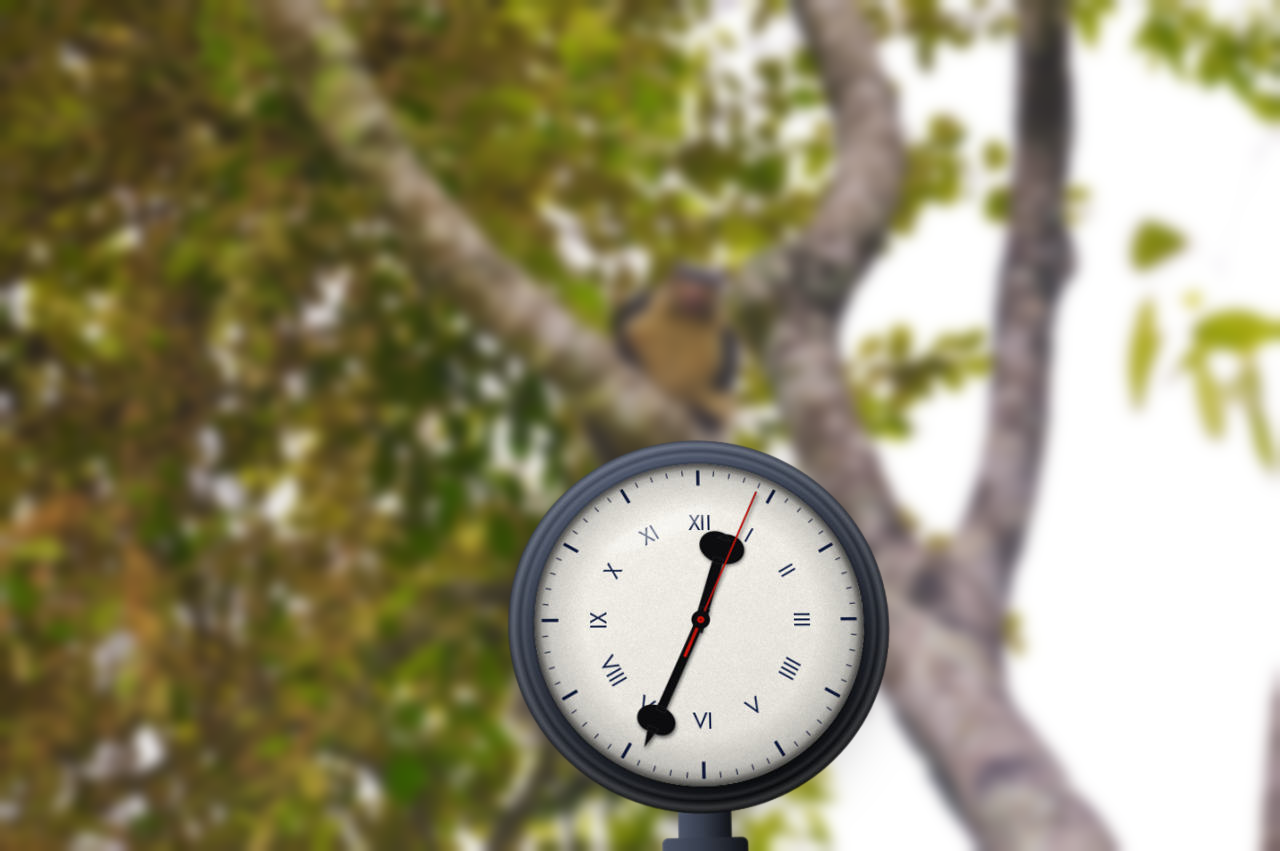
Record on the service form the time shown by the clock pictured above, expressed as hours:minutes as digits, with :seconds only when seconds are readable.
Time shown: 12:34:04
